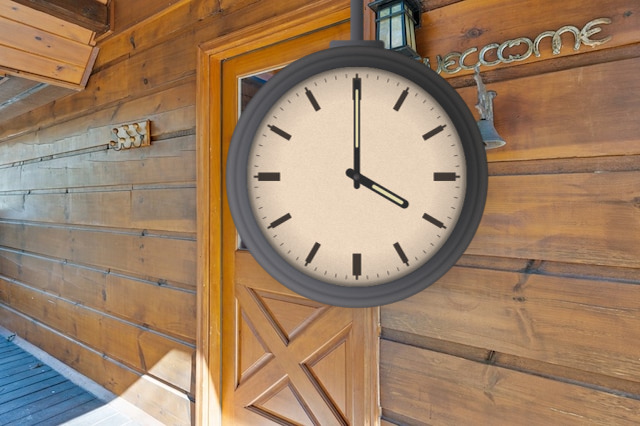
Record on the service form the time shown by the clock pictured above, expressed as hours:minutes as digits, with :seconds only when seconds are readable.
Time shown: 4:00
